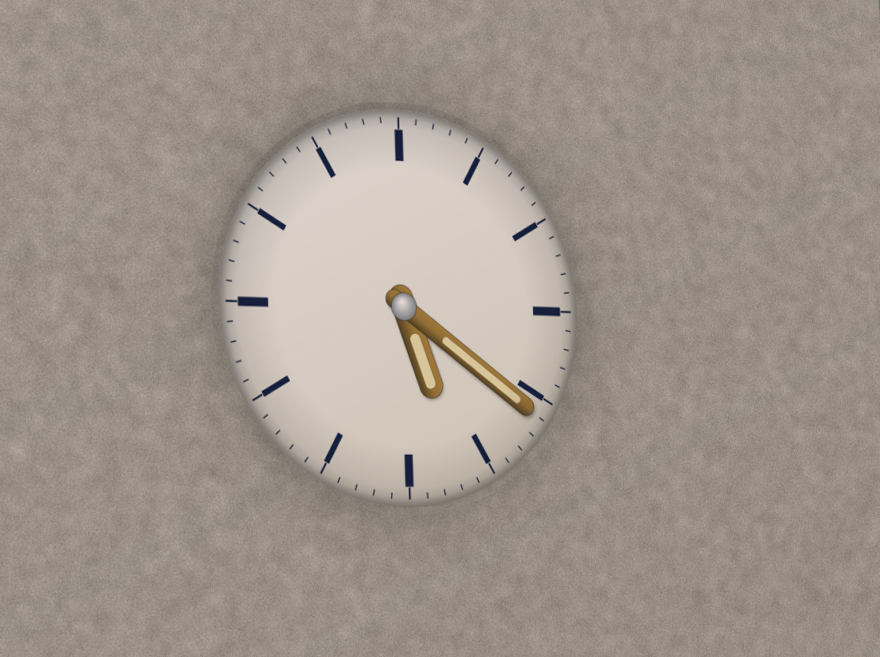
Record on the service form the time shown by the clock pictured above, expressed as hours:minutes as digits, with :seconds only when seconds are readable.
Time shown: 5:21
